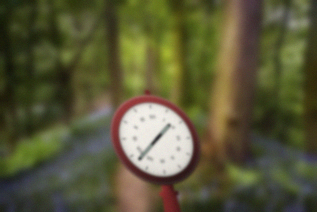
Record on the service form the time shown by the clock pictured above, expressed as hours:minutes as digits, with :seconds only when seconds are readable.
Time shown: 1:38
